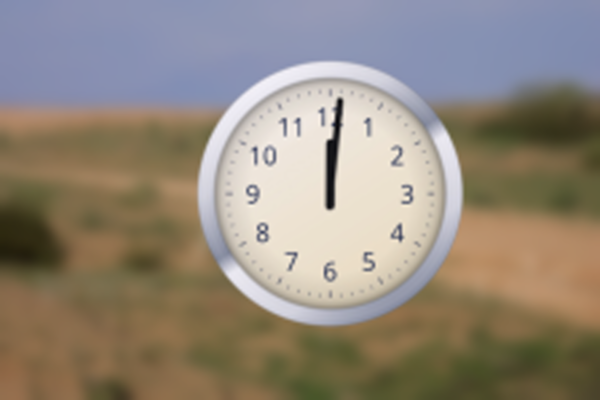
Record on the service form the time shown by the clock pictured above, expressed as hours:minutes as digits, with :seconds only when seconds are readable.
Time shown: 12:01
